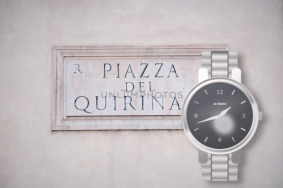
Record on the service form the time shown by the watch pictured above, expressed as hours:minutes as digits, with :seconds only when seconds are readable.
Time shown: 1:42
